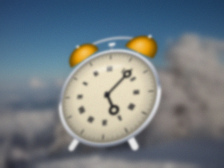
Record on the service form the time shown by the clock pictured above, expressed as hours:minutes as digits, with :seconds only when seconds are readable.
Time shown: 5:07
